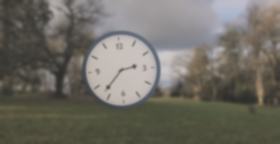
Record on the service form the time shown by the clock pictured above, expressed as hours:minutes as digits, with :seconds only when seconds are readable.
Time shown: 2:37
